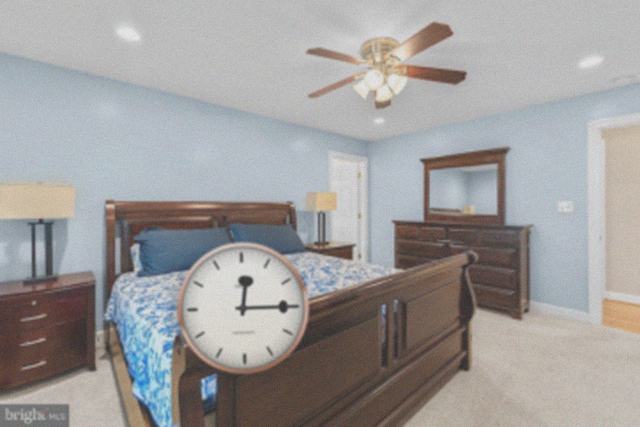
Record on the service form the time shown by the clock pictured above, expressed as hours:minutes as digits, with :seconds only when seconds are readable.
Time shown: 12:15
